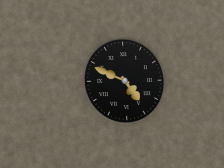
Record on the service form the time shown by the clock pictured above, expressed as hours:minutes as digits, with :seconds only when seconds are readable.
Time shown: 4:49
